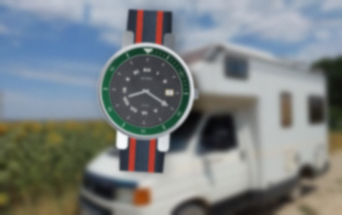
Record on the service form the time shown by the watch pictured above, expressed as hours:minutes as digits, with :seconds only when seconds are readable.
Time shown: 8:20
